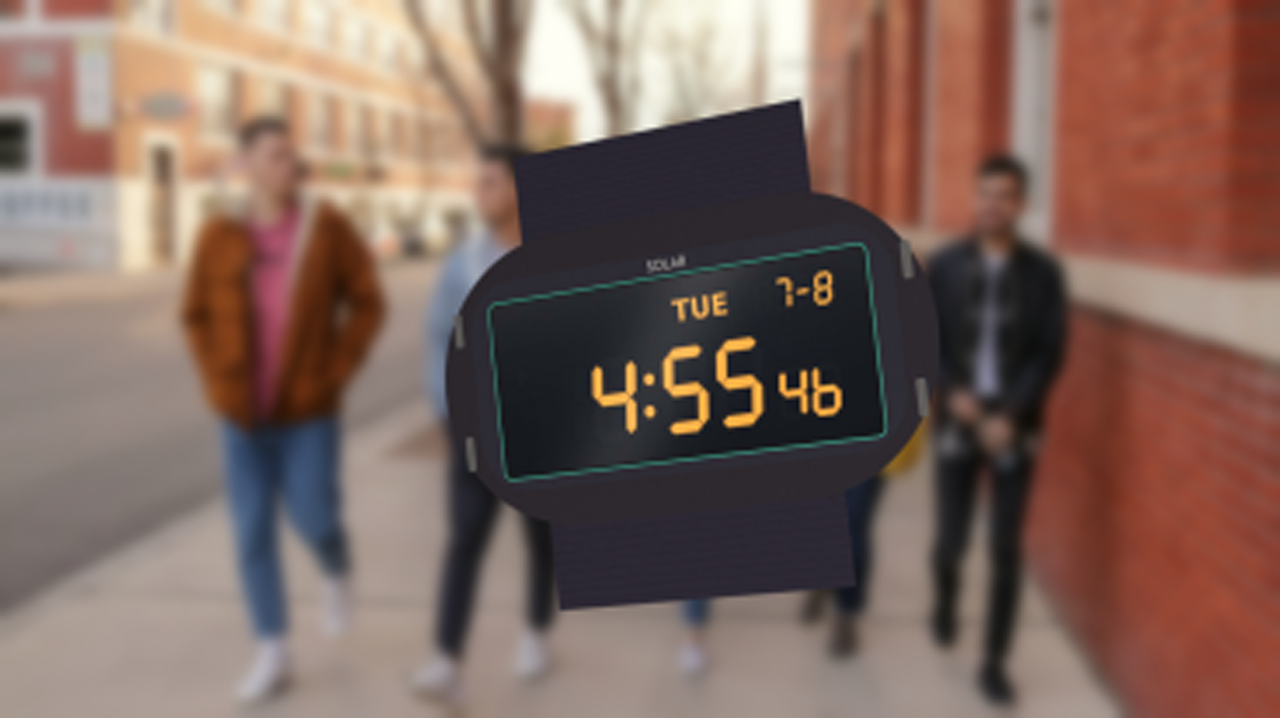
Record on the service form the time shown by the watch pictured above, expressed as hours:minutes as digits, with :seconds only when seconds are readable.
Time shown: 4:55:46
